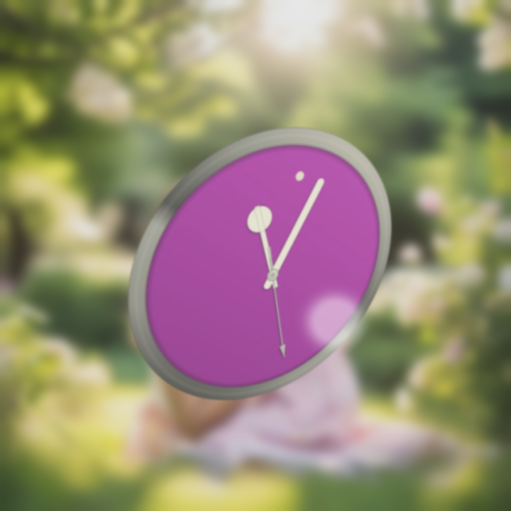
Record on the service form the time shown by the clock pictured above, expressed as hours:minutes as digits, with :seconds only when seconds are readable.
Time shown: 11:02:26
